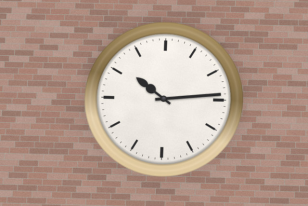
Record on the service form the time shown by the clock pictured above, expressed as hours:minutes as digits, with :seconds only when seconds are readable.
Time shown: 10:14
